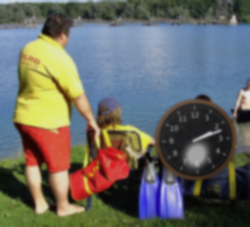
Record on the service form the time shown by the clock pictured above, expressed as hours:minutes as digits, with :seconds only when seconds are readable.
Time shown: 2:12
